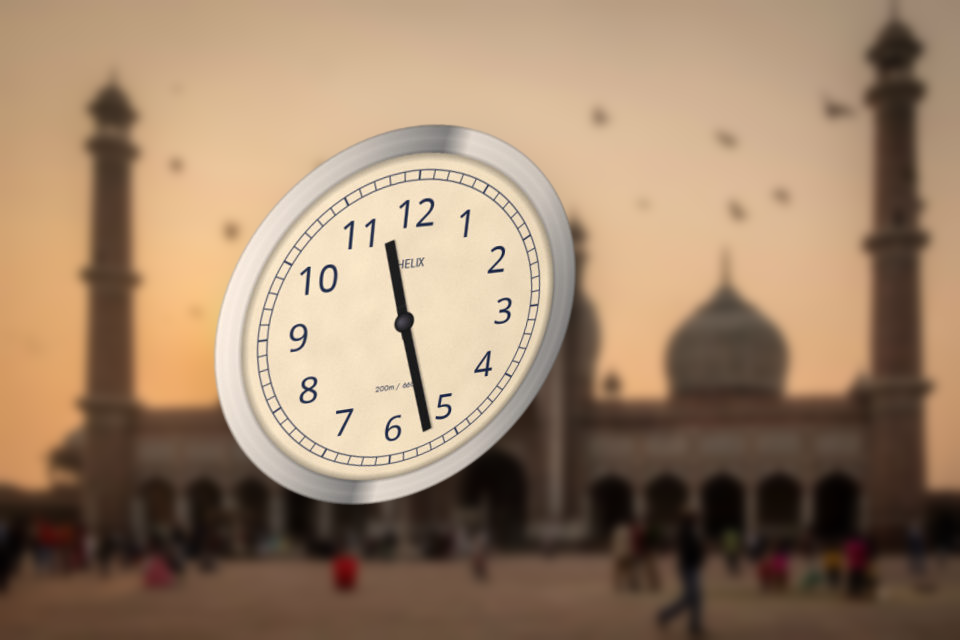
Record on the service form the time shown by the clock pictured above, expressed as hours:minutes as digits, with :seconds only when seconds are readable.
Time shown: 11:27
